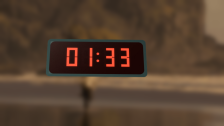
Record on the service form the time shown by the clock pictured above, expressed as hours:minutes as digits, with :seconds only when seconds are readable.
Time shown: 1:33
